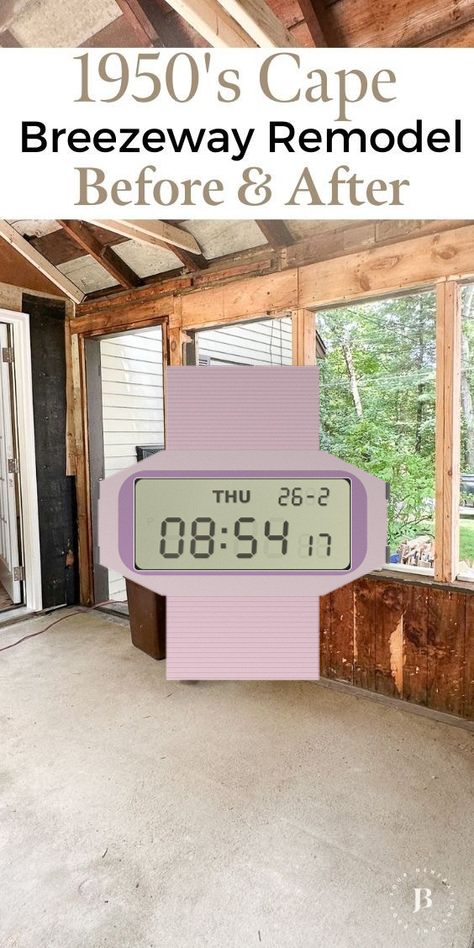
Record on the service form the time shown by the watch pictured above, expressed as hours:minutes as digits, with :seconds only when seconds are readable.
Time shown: 8:54:17
